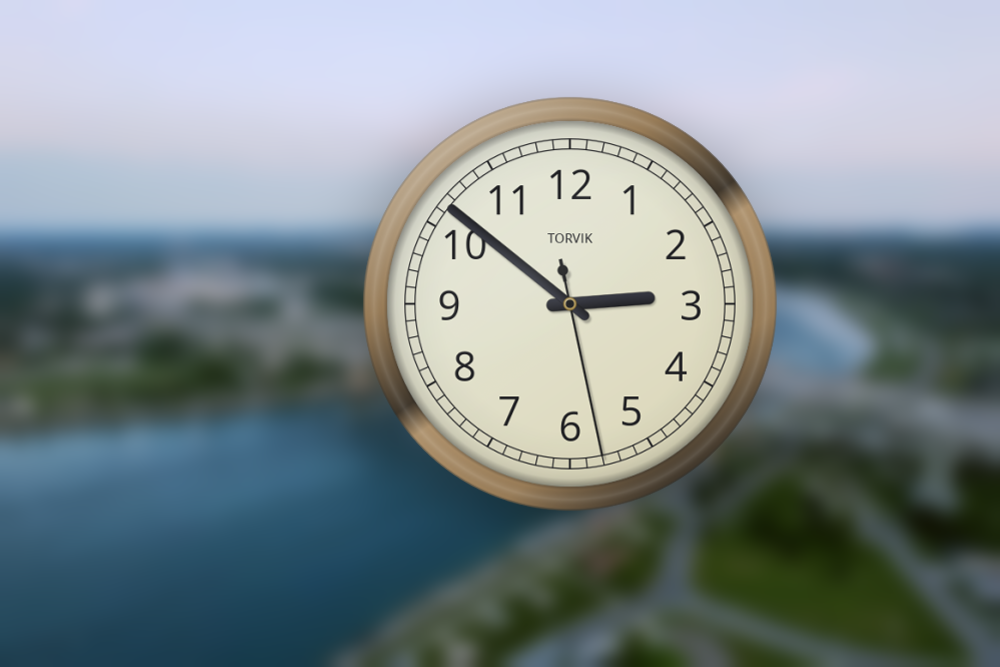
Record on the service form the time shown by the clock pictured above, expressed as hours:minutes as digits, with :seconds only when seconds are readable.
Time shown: 2:51:28
